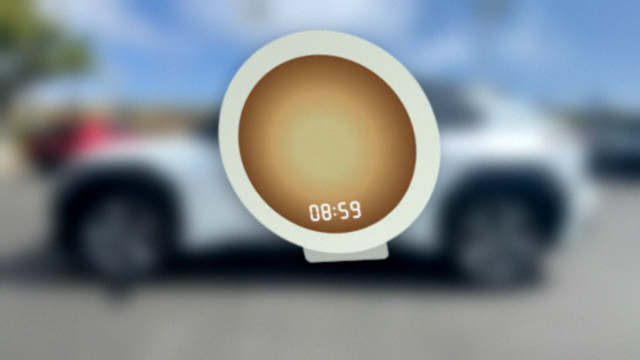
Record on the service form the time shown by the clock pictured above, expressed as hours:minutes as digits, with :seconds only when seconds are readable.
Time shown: 8:59
